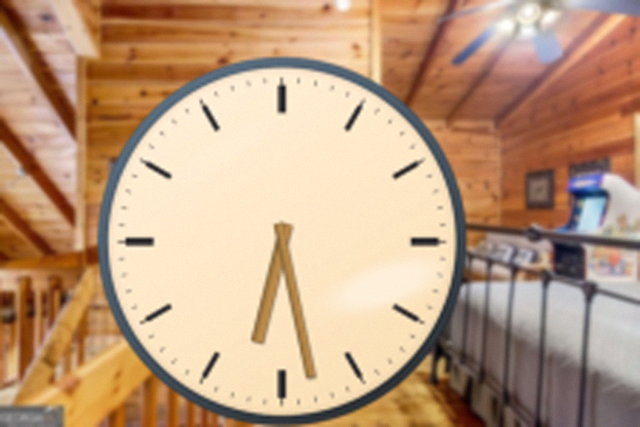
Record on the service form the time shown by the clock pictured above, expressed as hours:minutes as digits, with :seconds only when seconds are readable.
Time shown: 6:28
